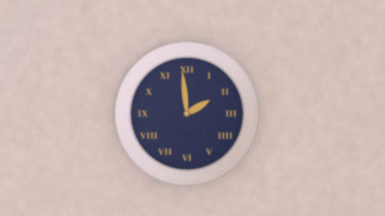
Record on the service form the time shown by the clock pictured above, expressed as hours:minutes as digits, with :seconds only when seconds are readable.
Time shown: 1:59
